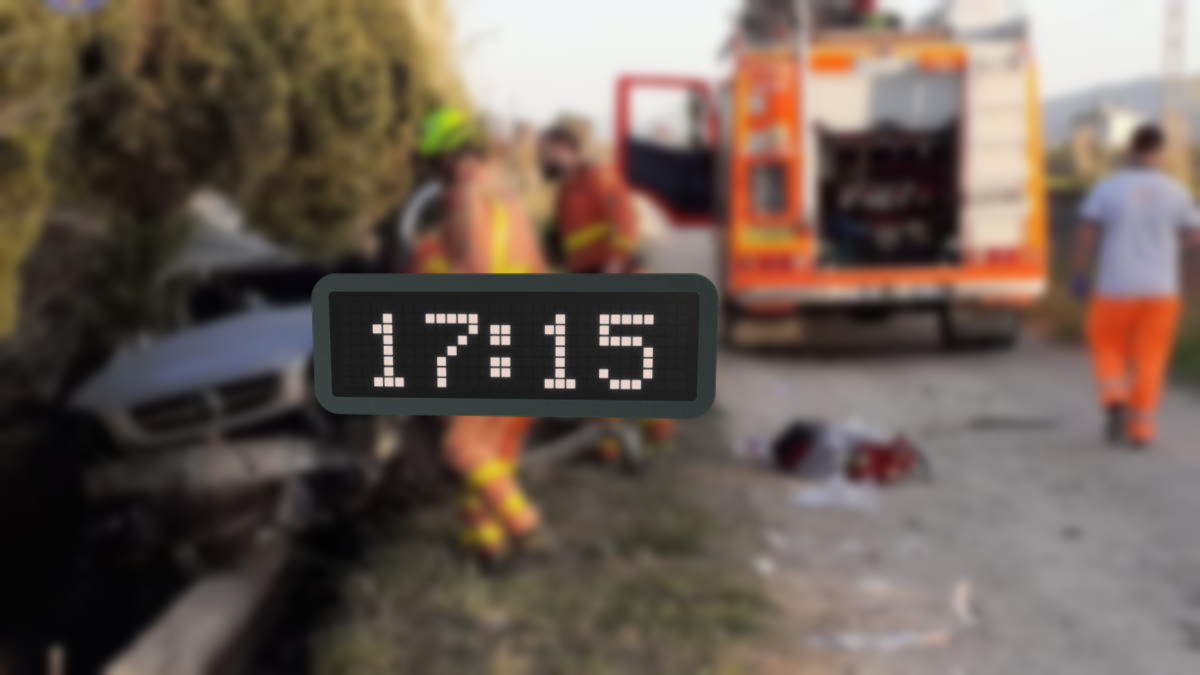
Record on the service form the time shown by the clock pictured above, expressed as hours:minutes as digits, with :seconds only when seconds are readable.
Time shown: 17:15
